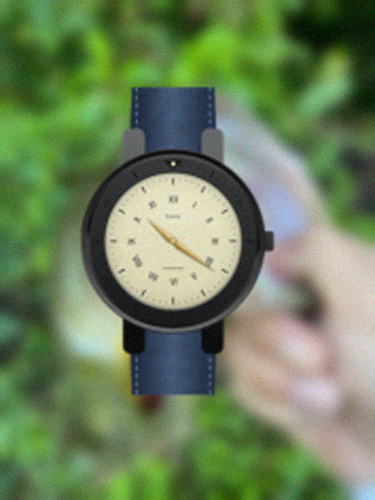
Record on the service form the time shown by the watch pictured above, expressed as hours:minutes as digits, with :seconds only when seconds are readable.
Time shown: 10:21
